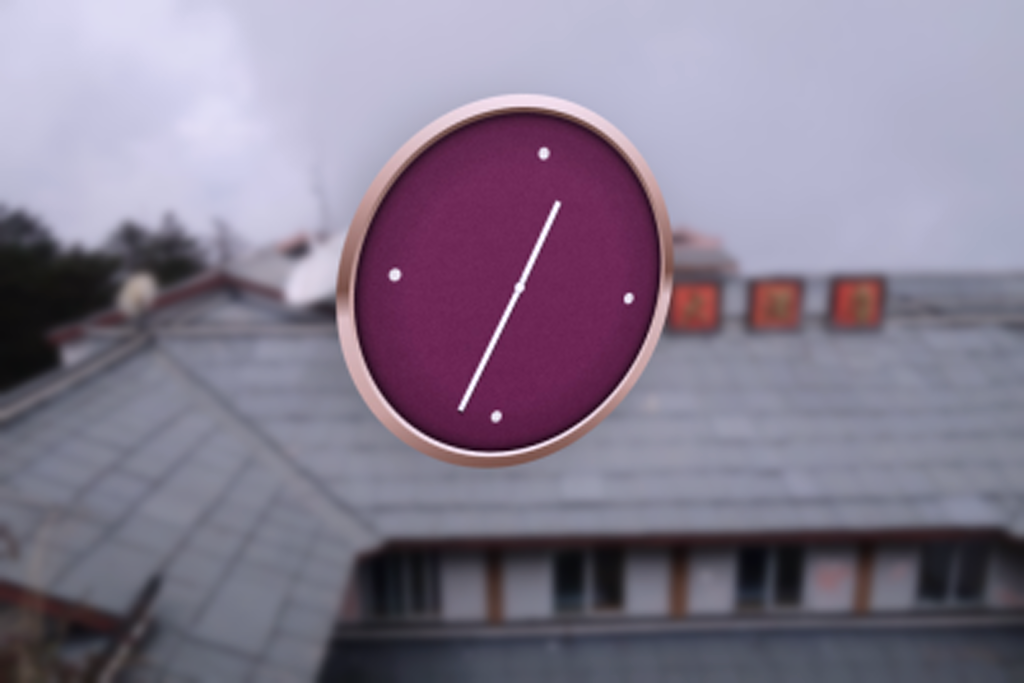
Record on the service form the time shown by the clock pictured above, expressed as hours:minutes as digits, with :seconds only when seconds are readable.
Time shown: 12:33
